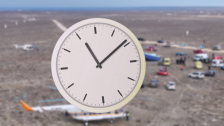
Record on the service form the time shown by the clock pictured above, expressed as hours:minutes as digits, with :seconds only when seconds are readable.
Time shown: 11:09
